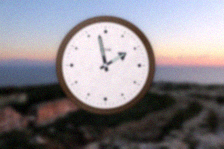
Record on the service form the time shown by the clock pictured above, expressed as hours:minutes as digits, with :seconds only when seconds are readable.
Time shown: 1:58
